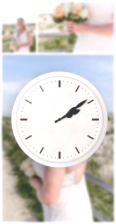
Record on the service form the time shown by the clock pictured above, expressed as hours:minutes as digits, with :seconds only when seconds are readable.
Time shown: 2:09
